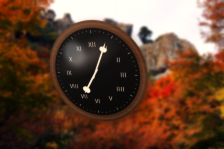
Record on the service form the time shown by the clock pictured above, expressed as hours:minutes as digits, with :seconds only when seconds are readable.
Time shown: 7:04
